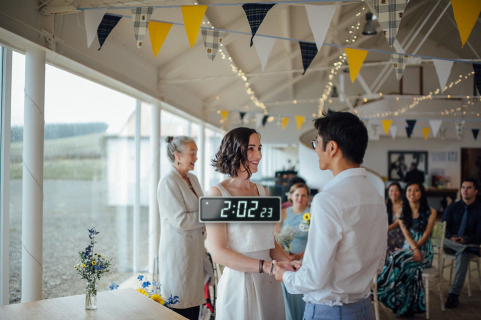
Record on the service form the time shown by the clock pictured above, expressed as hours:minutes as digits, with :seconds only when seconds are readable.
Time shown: 2:02:23
